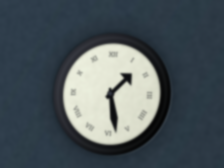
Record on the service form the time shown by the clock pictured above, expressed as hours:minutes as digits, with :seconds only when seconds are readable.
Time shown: 1:28
